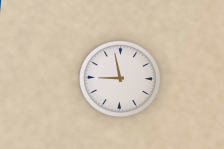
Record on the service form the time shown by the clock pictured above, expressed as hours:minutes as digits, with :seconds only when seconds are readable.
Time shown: 8:58
